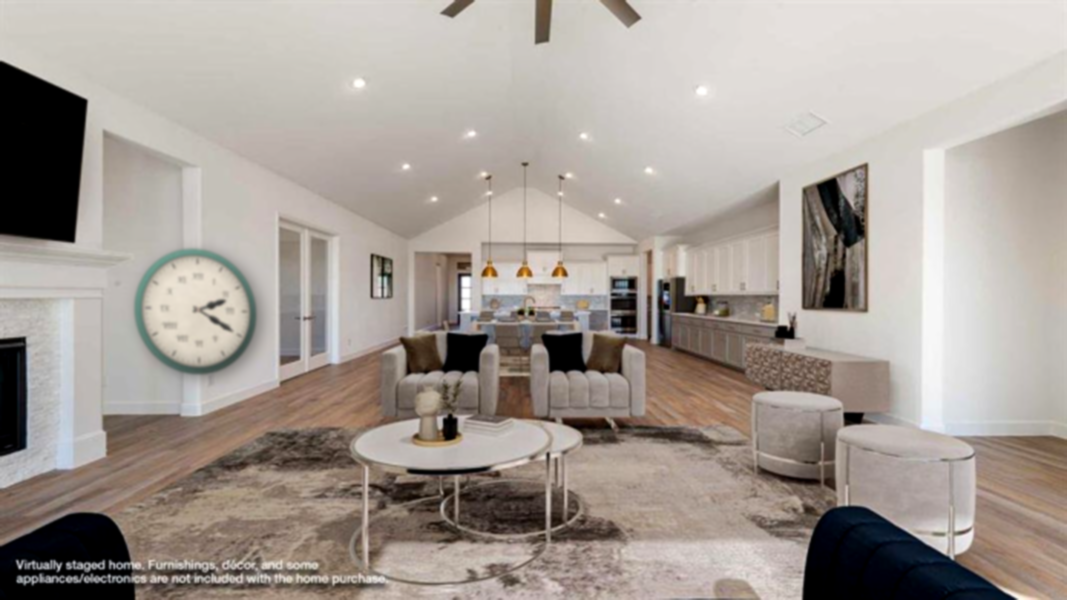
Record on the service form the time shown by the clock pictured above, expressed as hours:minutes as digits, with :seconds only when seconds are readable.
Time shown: 2:20
